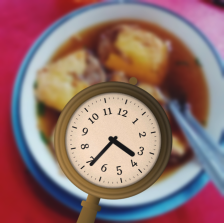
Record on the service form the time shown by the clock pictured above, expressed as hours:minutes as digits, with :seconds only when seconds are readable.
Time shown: 3:34
